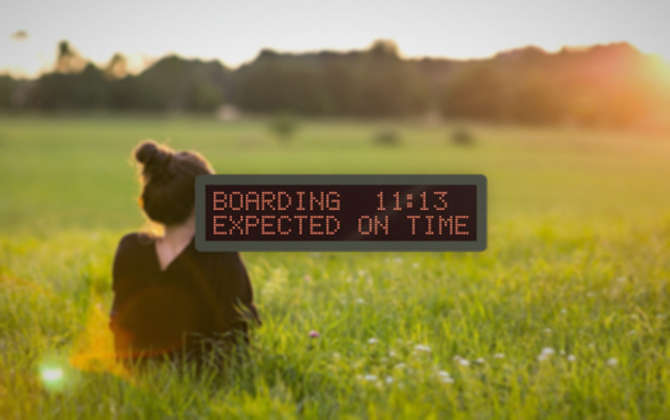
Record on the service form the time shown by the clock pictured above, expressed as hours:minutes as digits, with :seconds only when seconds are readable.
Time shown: 11:13
